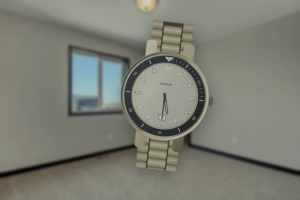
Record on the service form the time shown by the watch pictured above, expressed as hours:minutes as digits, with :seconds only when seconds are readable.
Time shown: 5:30
